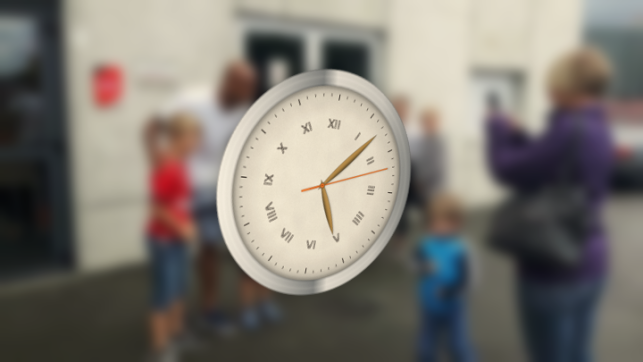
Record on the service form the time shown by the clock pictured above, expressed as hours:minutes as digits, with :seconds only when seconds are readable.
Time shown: 5:07:12
